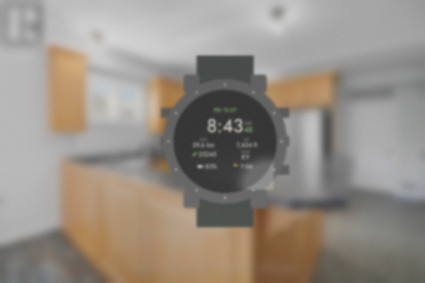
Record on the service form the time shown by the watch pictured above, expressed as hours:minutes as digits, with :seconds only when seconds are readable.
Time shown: 8:43
